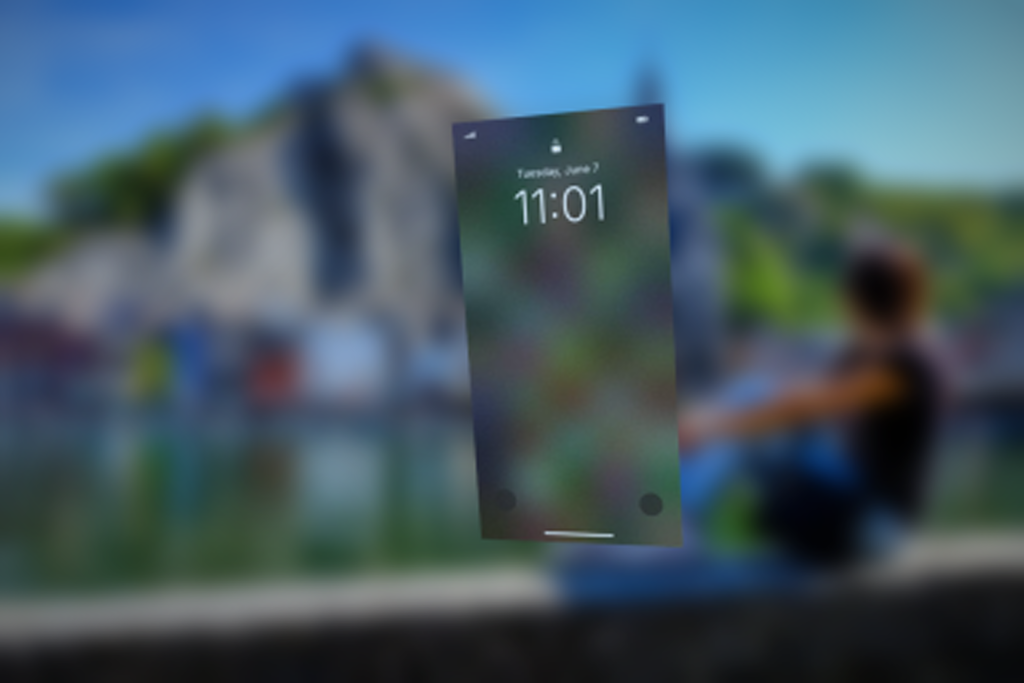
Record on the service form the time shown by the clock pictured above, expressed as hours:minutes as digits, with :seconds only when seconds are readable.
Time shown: 11:01
